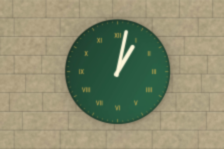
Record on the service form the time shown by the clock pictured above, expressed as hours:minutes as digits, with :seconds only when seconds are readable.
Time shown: 1:02
